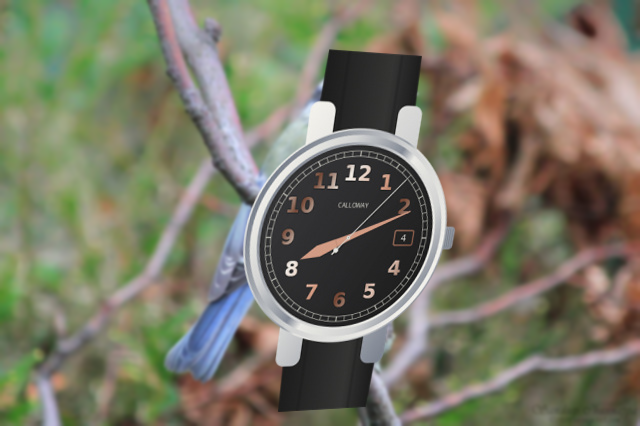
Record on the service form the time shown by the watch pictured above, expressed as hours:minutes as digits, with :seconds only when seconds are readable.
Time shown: 8:11:07
